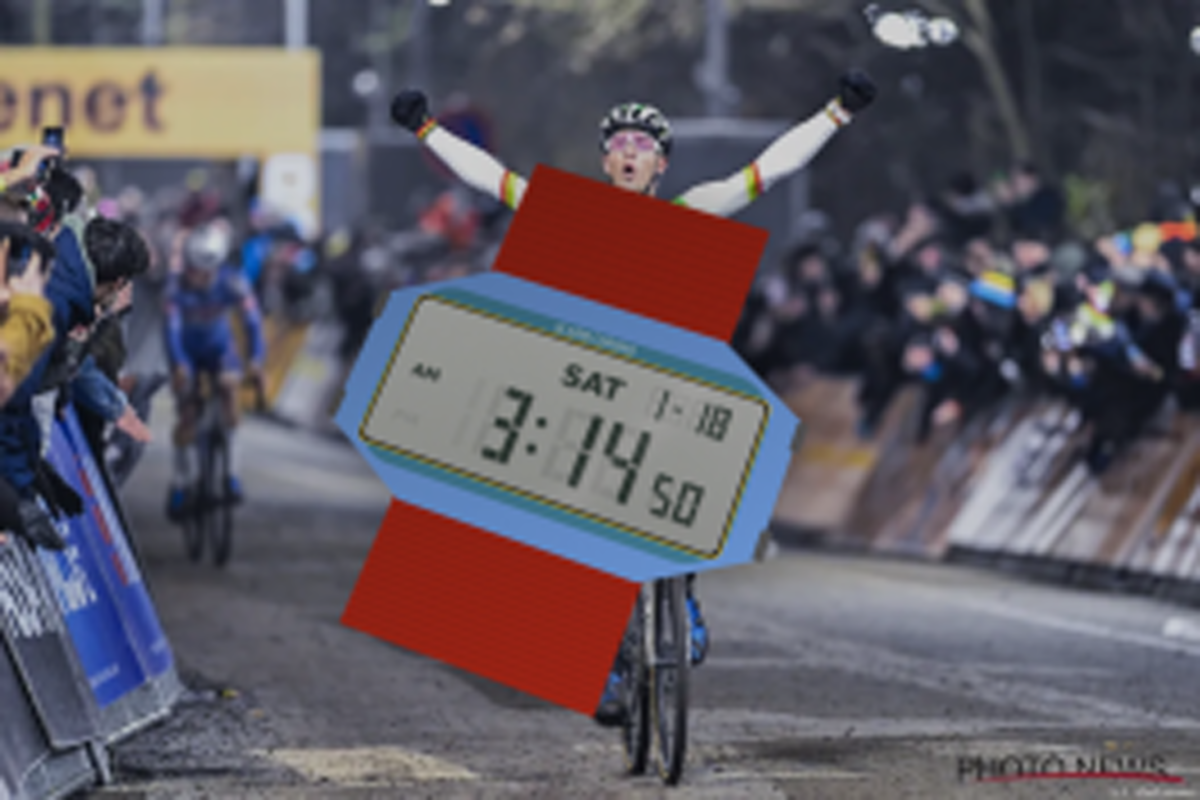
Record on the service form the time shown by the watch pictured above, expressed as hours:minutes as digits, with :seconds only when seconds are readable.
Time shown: 3:14:50
